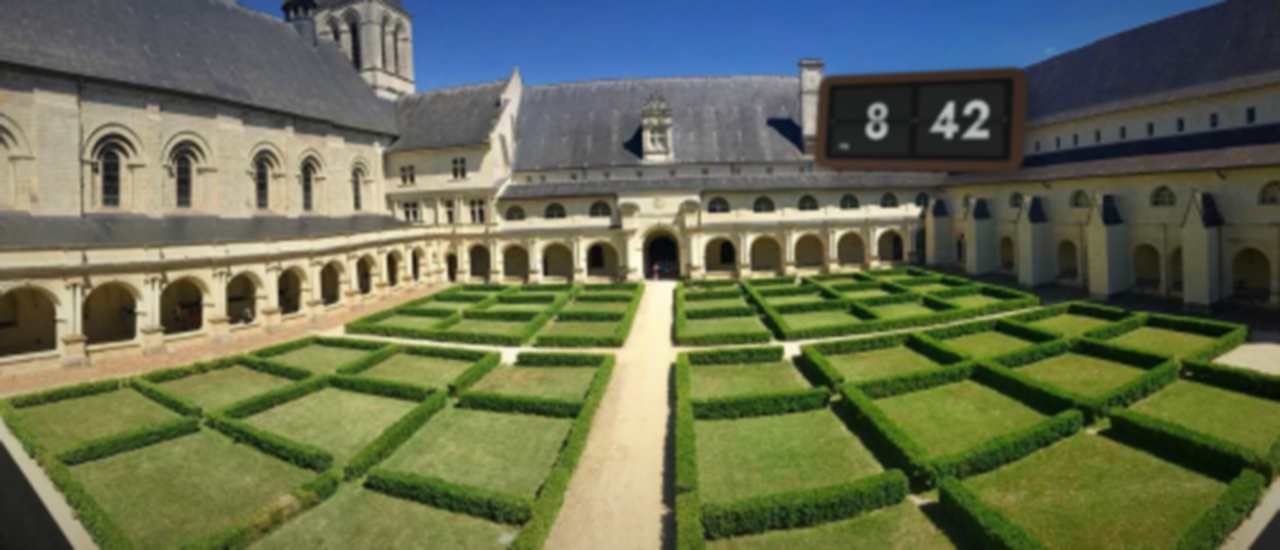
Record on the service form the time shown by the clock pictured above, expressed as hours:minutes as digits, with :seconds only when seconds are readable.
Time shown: 8:42
